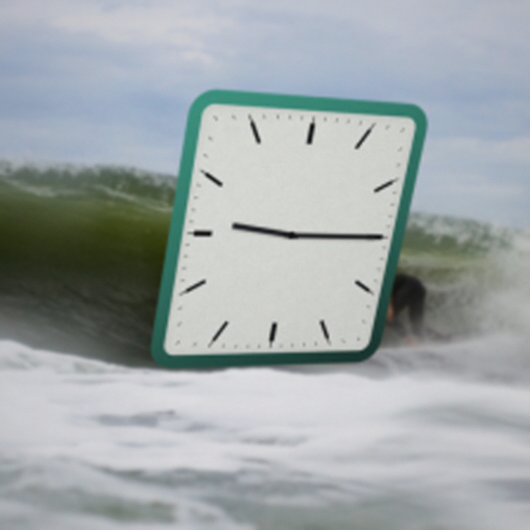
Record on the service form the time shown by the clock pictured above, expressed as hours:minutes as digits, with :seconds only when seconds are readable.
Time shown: 9:15
